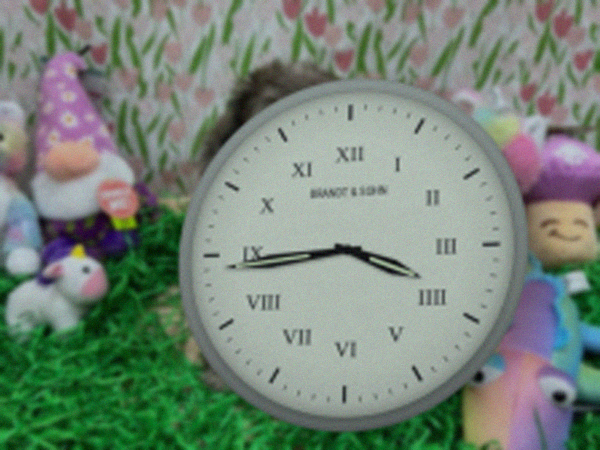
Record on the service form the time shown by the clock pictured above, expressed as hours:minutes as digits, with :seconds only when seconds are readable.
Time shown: 3:44
